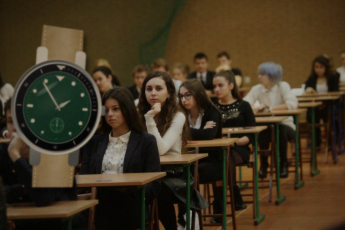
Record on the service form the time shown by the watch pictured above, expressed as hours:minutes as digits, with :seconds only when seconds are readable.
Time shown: 1:54
